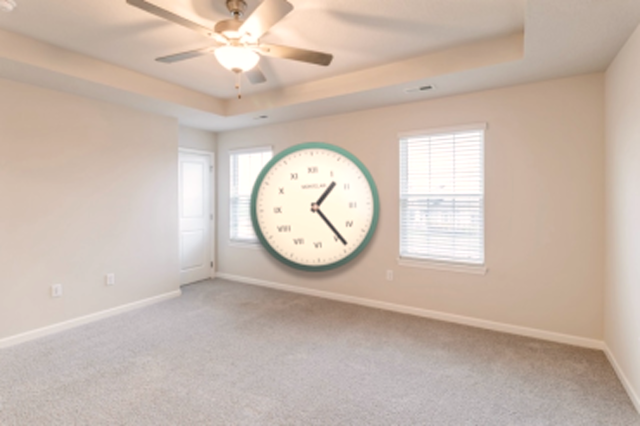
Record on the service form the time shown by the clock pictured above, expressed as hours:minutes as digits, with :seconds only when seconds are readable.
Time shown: 1:24
